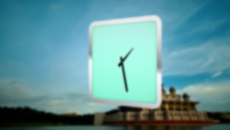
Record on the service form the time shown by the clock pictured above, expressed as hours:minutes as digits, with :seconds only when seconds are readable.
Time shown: 1:28
